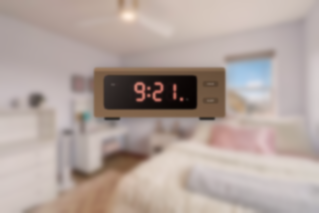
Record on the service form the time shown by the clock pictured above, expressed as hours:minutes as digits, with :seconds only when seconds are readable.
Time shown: 9:21
